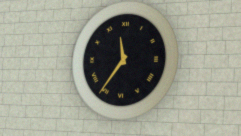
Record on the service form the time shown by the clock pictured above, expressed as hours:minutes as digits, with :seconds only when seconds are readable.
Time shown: 11:36
